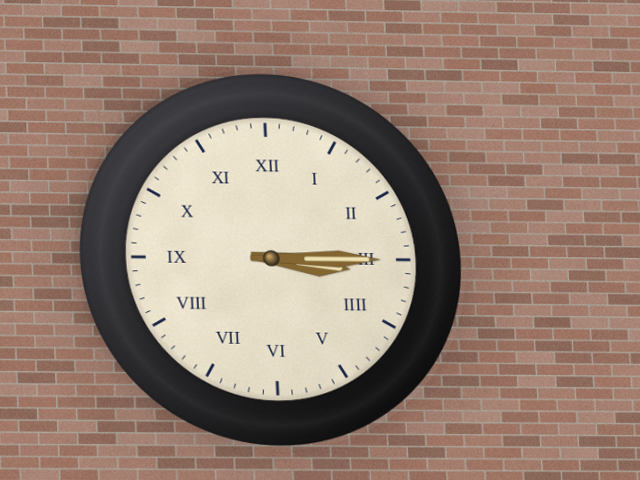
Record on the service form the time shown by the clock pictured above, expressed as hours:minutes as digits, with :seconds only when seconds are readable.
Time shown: 3:15
